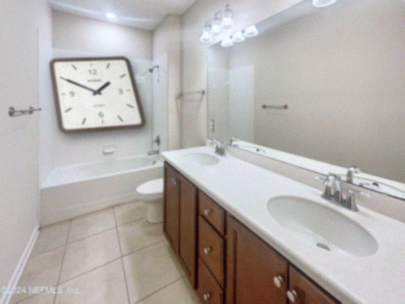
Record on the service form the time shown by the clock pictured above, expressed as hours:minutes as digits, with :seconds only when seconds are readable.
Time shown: 1:50
